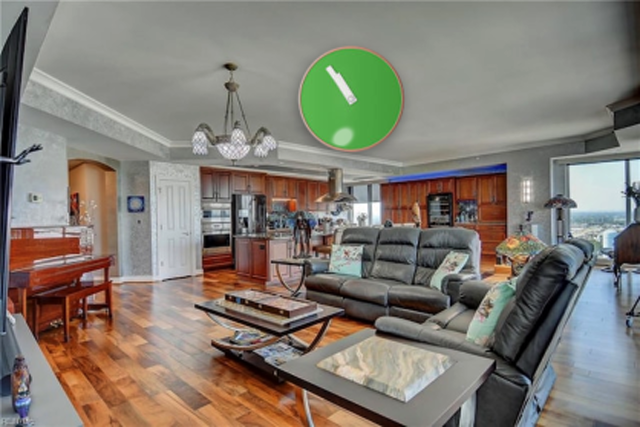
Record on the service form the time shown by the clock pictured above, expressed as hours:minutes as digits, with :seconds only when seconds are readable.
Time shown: 10:54
